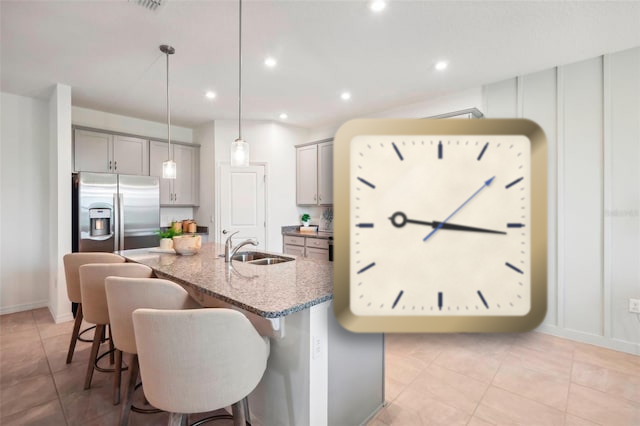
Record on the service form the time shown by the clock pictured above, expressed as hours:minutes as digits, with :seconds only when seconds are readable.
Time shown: 9:16:08
